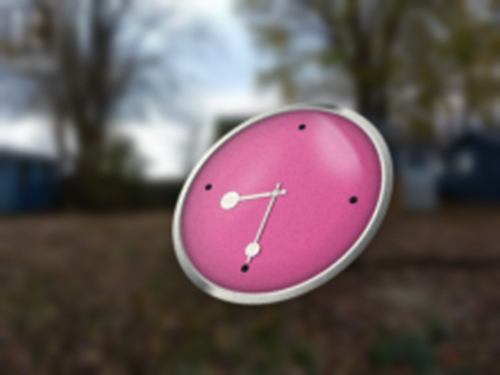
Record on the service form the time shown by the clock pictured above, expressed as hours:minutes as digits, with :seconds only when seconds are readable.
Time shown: 8:30
